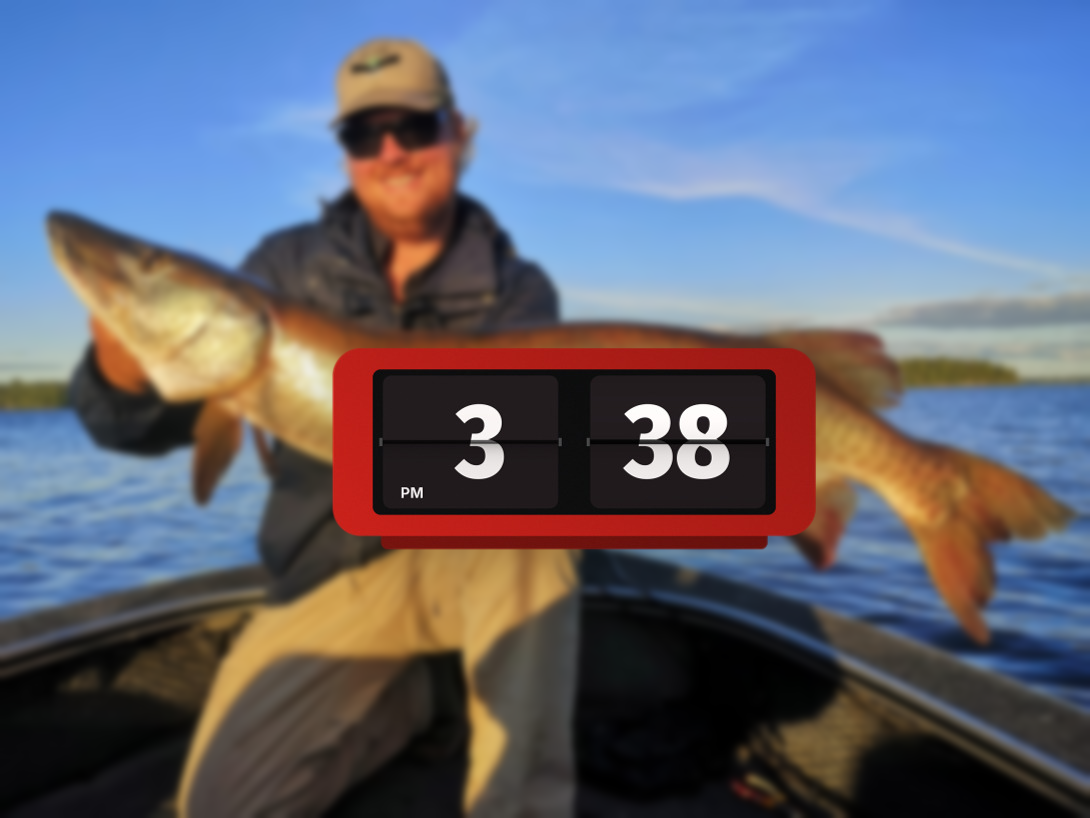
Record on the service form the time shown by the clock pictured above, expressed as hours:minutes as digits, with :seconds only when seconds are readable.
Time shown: 3:38
